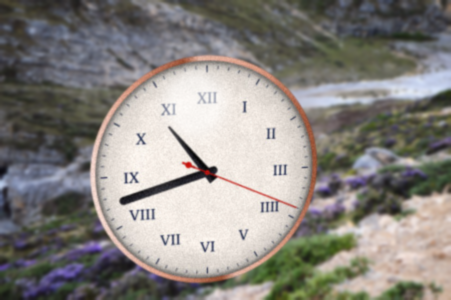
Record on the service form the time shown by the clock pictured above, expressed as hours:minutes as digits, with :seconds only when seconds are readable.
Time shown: 10:42:19
